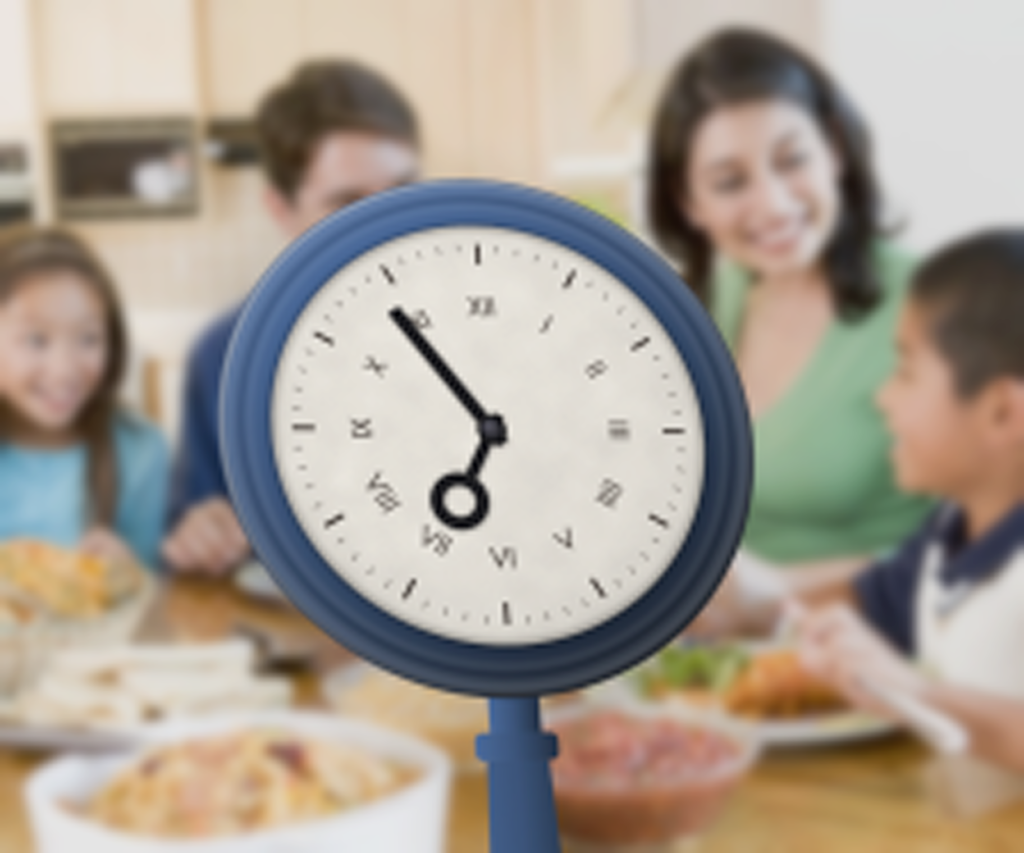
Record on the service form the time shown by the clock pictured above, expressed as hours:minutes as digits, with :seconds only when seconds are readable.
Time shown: 6:54
